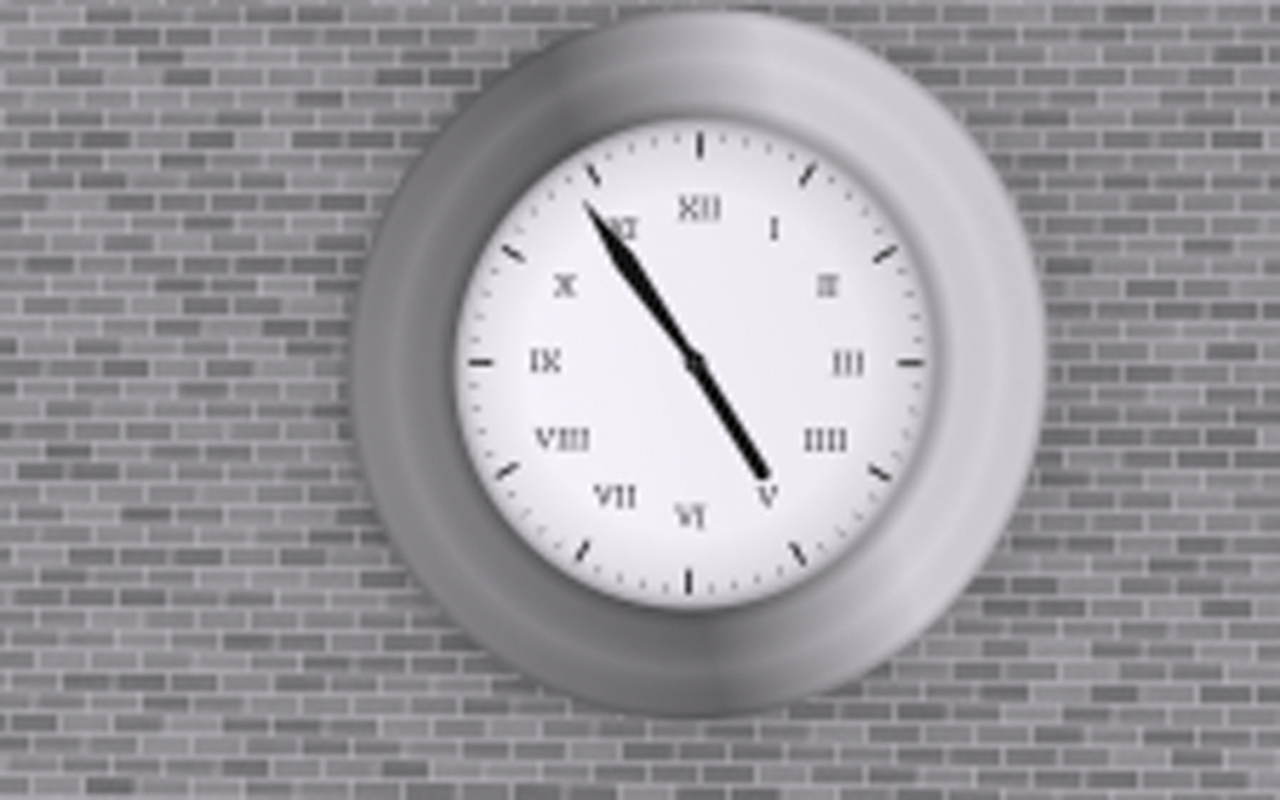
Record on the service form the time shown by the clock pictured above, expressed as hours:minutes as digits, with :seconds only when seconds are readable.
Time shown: 4:54
